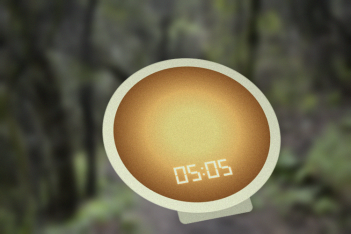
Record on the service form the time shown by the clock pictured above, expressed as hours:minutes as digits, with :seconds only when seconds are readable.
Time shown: 5:05
